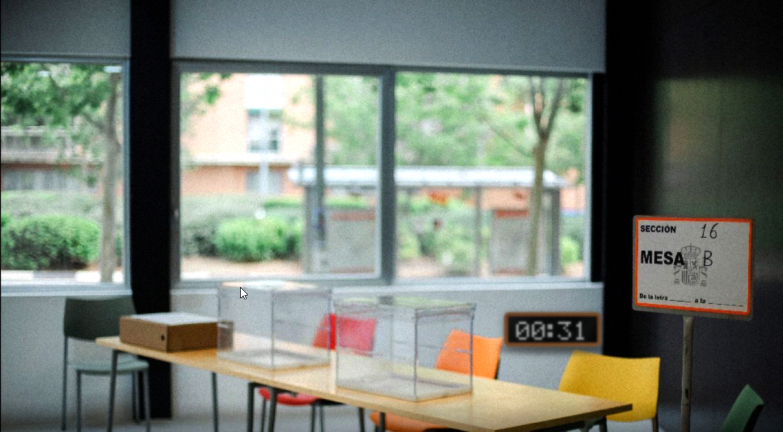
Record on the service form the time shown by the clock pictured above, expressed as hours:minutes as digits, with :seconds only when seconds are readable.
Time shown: 0:31
